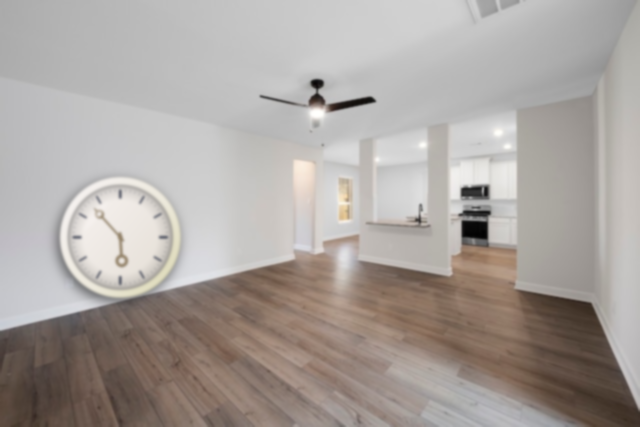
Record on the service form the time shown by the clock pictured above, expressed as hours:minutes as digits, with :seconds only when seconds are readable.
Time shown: 5:53
